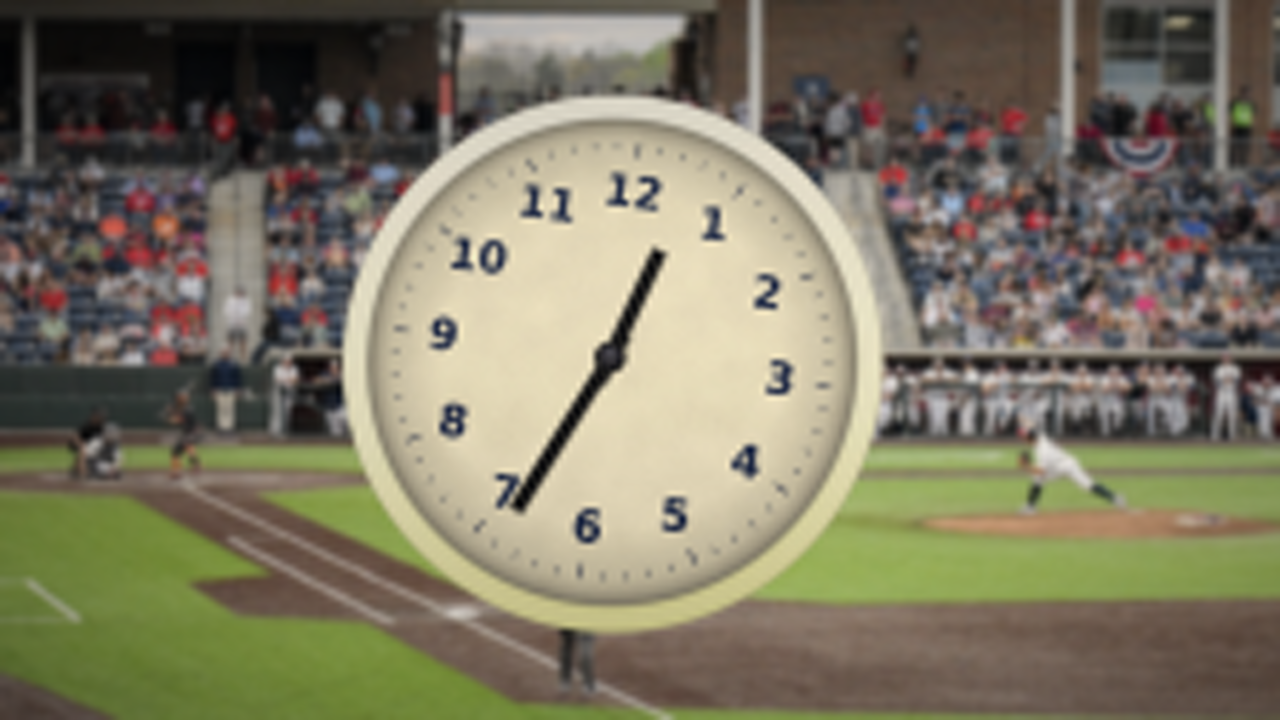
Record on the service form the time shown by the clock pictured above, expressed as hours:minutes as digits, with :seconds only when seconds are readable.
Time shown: 12:34
